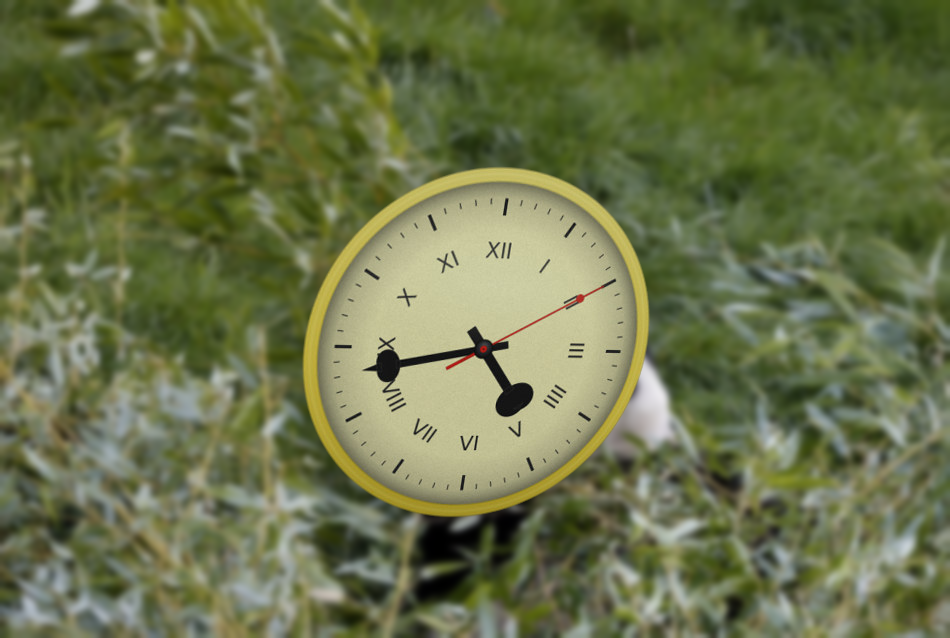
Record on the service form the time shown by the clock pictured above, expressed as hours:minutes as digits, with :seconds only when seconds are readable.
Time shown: 4:43:10
